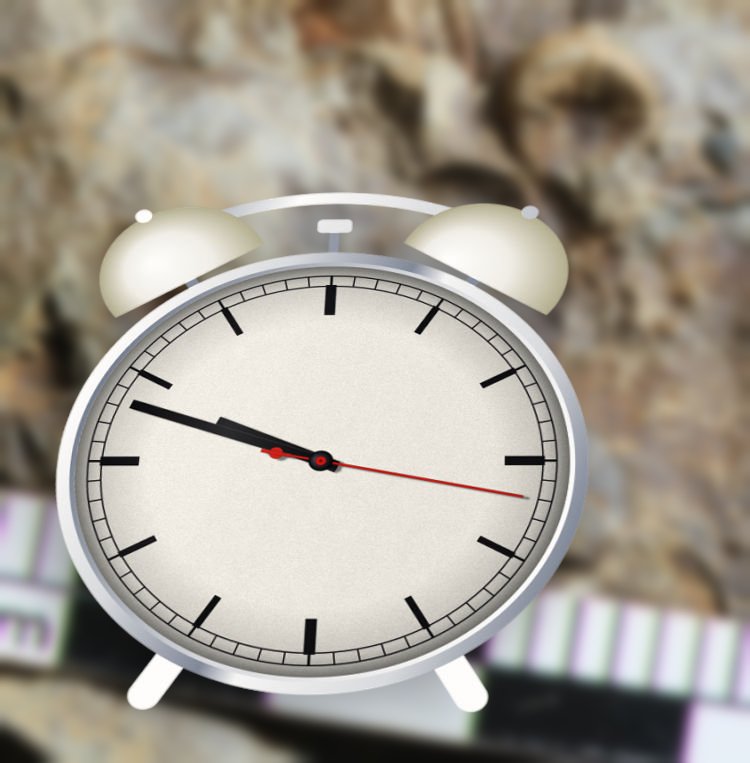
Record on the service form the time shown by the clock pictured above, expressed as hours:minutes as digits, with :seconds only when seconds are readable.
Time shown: 9:48:17
